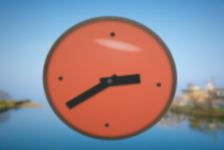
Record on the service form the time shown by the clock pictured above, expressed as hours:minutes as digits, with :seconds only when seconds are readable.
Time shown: 2:39
